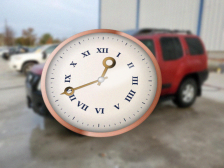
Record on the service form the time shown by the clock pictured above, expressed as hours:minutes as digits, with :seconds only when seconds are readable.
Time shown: 12:41
